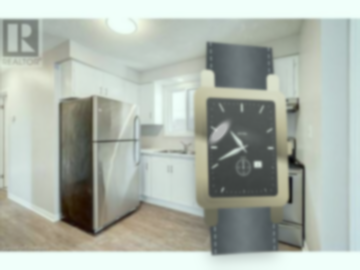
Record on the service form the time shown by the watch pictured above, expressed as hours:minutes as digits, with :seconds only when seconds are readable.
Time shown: 10:41
